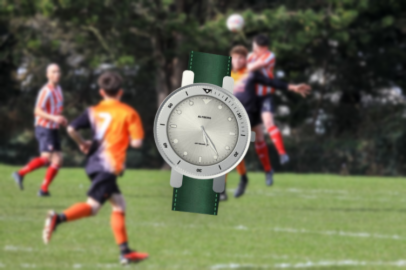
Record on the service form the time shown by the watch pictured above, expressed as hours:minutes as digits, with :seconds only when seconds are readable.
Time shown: 5:24
